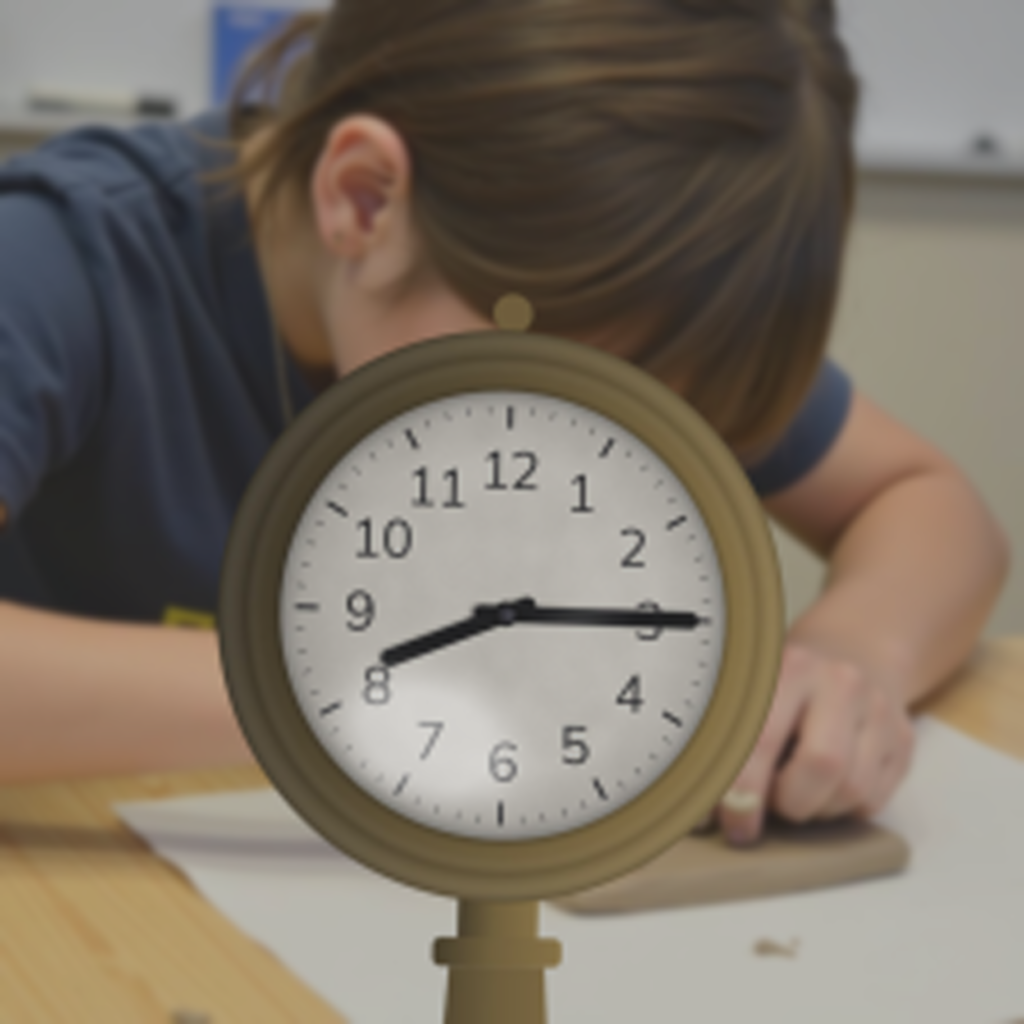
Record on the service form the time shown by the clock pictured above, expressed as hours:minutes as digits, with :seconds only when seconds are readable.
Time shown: 8:15
